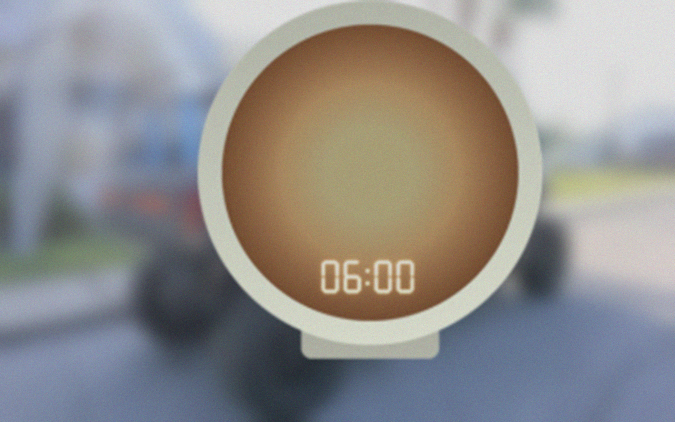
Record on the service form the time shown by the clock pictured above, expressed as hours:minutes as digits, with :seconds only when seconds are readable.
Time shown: 6:00
